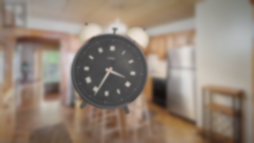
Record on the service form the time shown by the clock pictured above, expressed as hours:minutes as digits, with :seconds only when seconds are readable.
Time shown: 3:34
